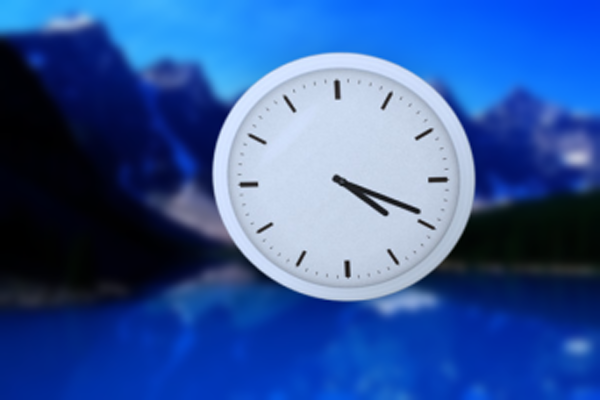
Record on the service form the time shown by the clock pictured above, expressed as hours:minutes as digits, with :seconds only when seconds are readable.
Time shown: 4:19
